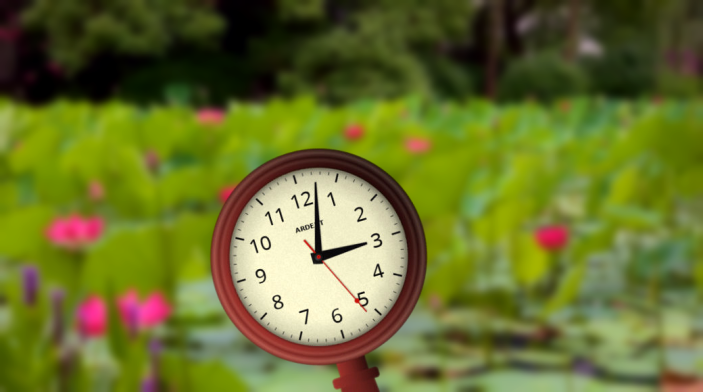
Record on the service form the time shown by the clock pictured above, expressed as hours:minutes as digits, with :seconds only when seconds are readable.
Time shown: 3:02:26
